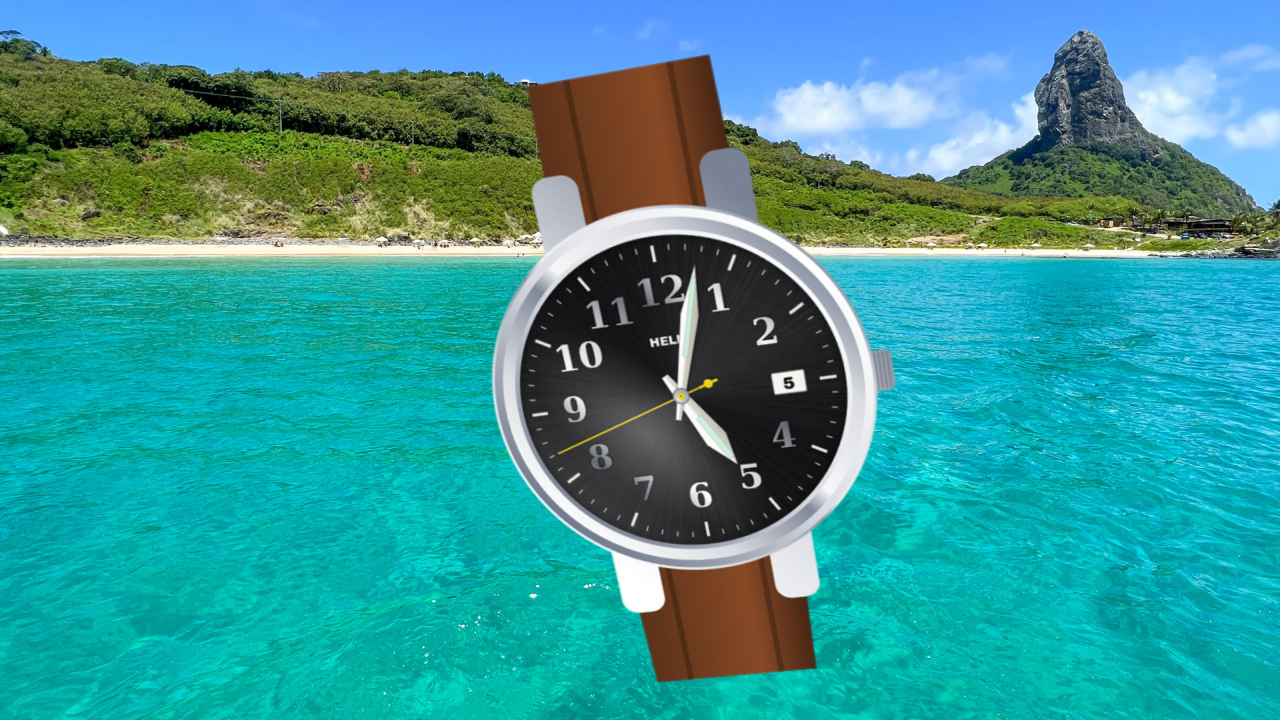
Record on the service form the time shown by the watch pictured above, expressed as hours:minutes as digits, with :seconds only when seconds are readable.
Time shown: 5:02:42
